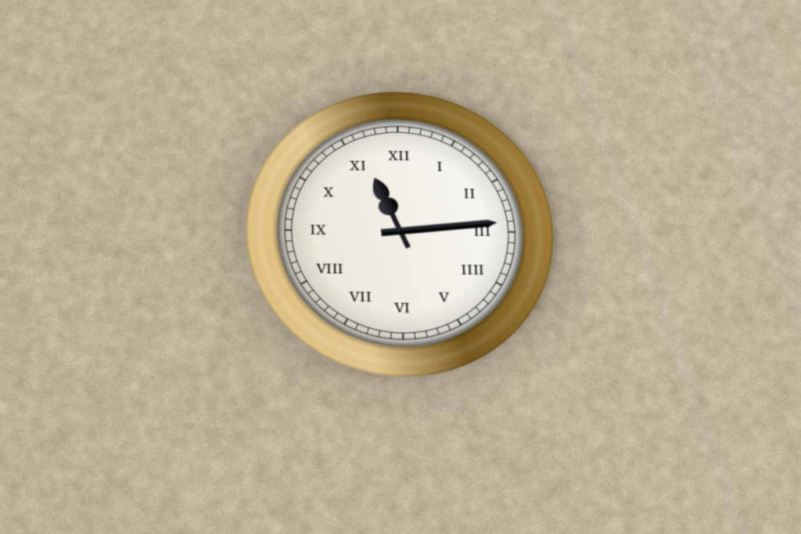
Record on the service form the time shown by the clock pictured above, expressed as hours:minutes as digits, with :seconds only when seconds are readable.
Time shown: 11:14
